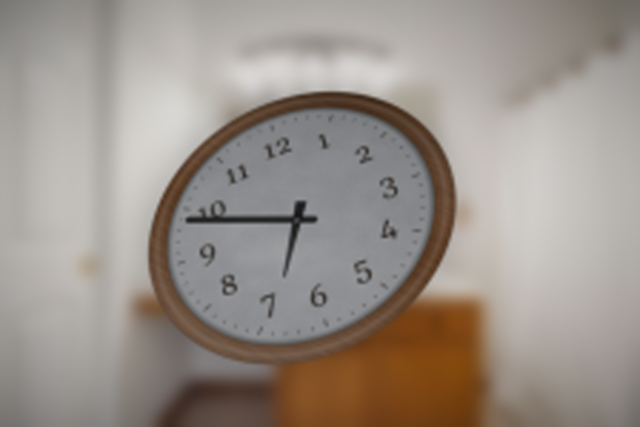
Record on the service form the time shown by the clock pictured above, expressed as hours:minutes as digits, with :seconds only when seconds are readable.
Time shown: 6:49
